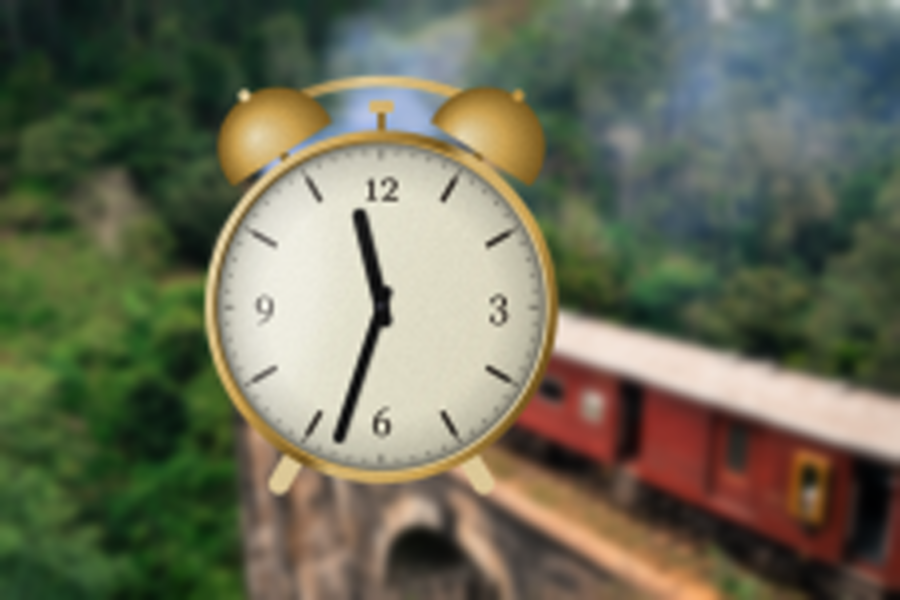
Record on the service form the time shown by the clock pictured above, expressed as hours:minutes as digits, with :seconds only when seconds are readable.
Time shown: 11:33
